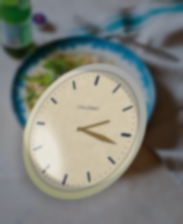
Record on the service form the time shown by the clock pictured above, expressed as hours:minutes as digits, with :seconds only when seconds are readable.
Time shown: 2:17
